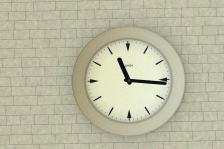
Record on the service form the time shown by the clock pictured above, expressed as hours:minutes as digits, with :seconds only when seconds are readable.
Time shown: 11:16
